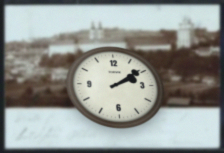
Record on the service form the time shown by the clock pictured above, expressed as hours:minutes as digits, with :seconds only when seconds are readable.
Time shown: 2:09
